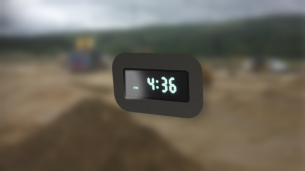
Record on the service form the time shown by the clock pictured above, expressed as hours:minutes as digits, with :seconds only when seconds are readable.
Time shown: 4:36
